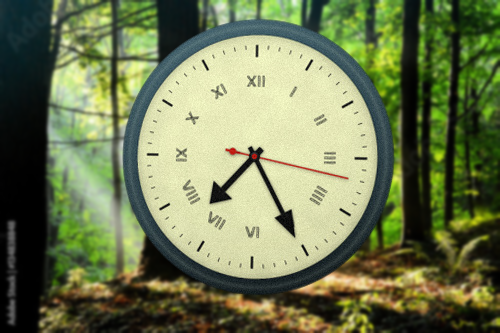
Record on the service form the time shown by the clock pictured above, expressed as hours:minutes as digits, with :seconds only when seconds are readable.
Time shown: 7:25:17
